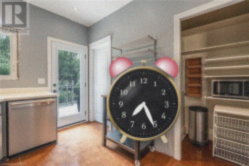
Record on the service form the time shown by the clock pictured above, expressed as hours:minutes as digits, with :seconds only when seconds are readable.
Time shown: 7:26
